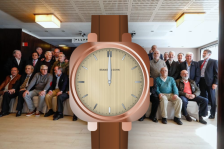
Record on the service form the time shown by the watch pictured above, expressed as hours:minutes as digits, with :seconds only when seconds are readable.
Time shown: 12:00
